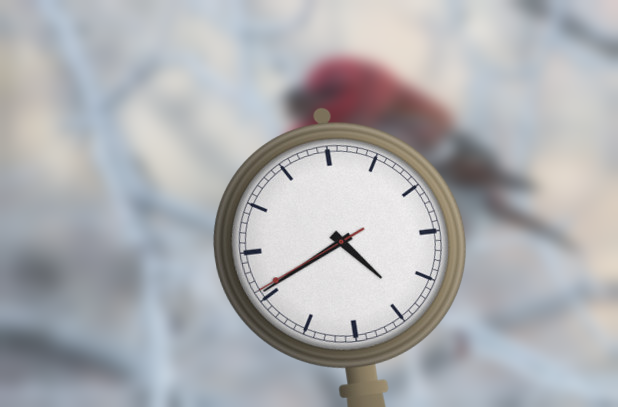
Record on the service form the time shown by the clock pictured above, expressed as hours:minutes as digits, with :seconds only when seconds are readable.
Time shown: 4:40:41
